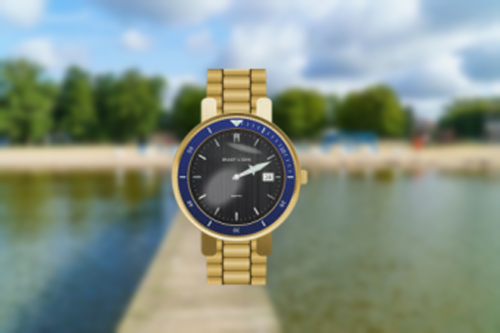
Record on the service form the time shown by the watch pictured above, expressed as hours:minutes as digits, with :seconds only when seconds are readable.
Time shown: 2:11
